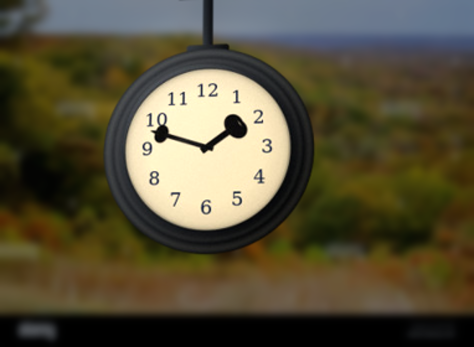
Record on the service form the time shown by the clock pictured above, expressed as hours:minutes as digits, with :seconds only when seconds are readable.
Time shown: 1:48
